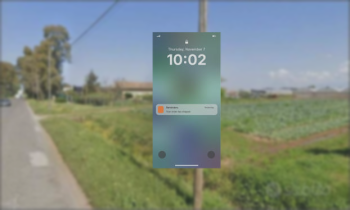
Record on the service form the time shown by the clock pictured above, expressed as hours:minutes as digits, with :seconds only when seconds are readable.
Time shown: 10:02
